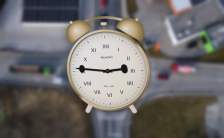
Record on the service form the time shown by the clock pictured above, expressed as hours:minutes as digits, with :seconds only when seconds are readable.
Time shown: 2:46
